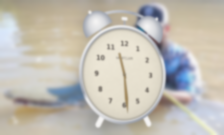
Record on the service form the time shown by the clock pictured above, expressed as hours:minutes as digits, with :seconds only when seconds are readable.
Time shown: 11:29
